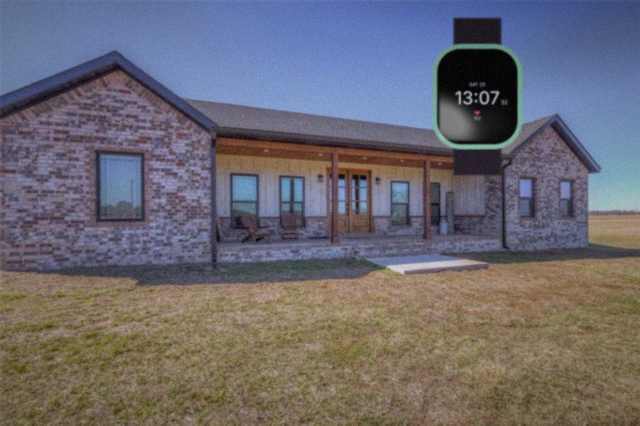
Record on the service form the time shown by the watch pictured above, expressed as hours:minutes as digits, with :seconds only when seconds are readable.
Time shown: 13:07
